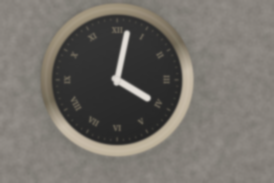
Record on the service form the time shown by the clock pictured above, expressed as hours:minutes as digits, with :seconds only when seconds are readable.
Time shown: 4:02
